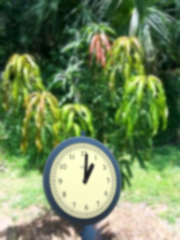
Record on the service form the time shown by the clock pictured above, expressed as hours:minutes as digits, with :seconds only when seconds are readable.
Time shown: 1:01
